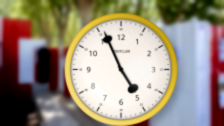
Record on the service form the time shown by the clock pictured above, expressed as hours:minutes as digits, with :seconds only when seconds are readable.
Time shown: 4:56
